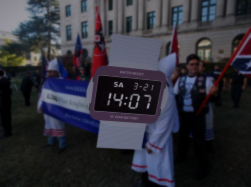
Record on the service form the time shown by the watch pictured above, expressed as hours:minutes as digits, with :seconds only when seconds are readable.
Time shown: 14:07
